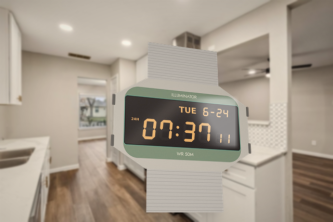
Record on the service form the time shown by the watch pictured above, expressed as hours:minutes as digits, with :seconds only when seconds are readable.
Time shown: 7:37:11
